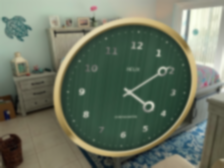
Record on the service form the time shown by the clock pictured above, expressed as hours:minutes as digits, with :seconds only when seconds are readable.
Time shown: 4:09
